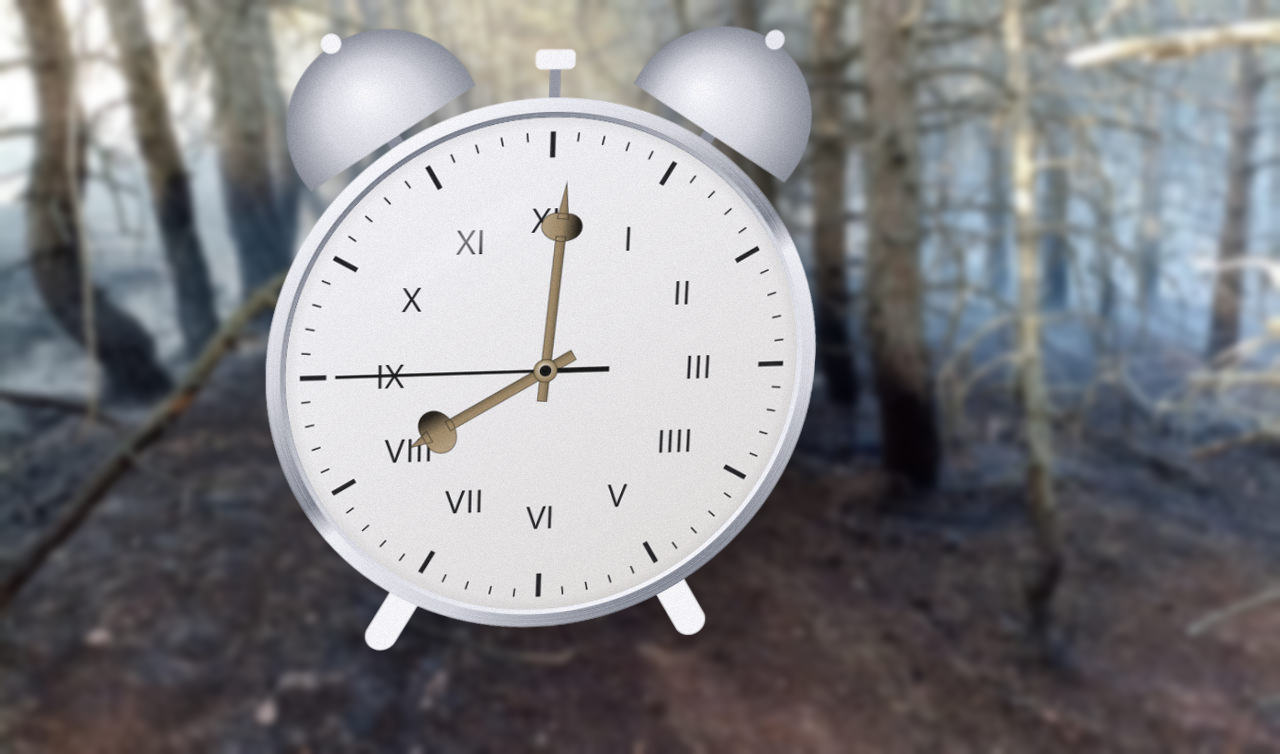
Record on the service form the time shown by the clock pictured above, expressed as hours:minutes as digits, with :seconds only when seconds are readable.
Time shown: 8:00:45
